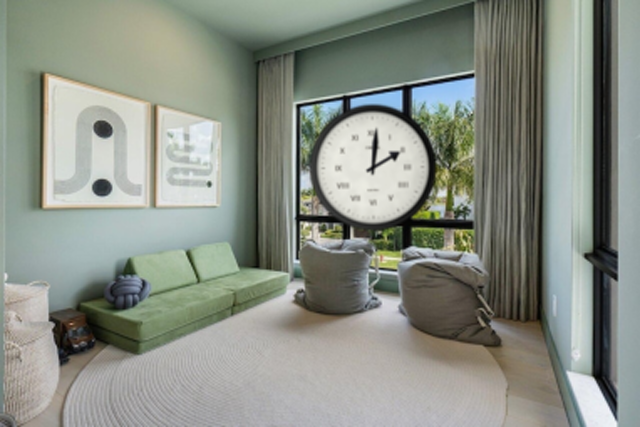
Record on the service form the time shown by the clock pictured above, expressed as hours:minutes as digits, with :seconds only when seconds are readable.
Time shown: 2:01
